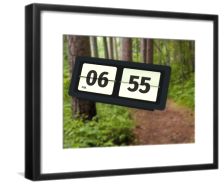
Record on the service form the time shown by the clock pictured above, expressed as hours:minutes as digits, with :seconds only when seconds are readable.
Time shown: 6:55
